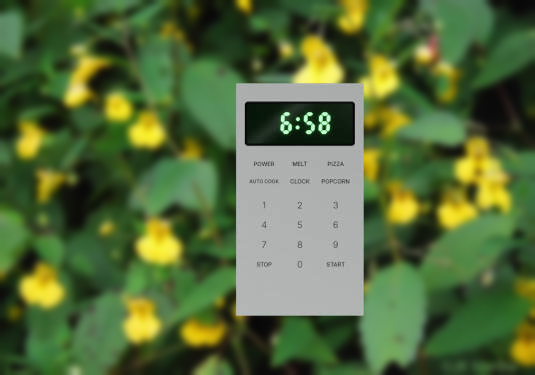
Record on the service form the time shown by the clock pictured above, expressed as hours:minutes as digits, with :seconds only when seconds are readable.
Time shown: 6:58
